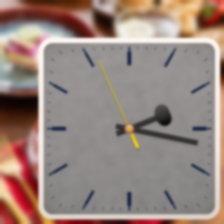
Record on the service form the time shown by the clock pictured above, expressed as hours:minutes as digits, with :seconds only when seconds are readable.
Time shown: 2:16:56
